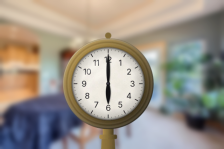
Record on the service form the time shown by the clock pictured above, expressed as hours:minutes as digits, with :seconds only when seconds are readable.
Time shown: 6:00
